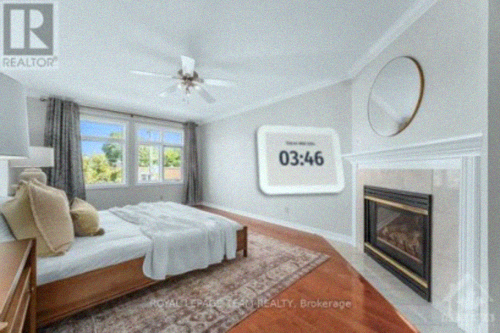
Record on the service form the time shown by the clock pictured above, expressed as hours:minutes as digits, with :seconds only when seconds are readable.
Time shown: 3:46
